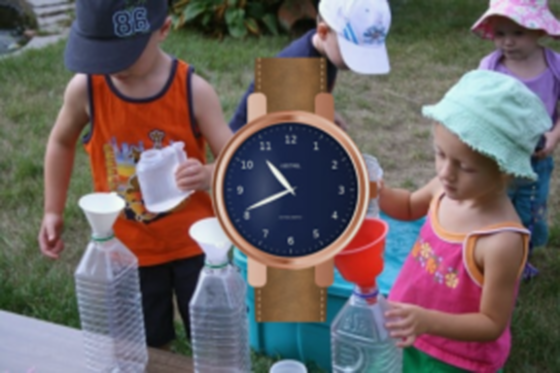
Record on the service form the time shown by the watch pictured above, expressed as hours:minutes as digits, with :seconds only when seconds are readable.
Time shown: 10:41
